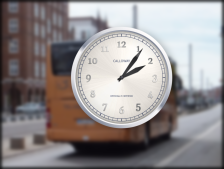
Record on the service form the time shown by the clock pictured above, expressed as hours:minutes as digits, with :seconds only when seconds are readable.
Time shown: 2:06
